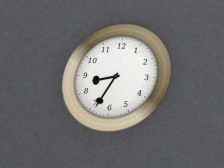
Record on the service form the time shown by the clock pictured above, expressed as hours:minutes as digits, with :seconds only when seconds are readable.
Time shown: 8:34
